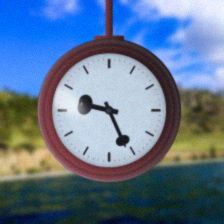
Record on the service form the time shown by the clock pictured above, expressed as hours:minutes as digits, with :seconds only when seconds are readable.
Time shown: 9:26
